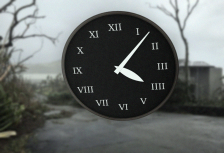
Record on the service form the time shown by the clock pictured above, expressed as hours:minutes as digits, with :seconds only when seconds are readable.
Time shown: 4:07
